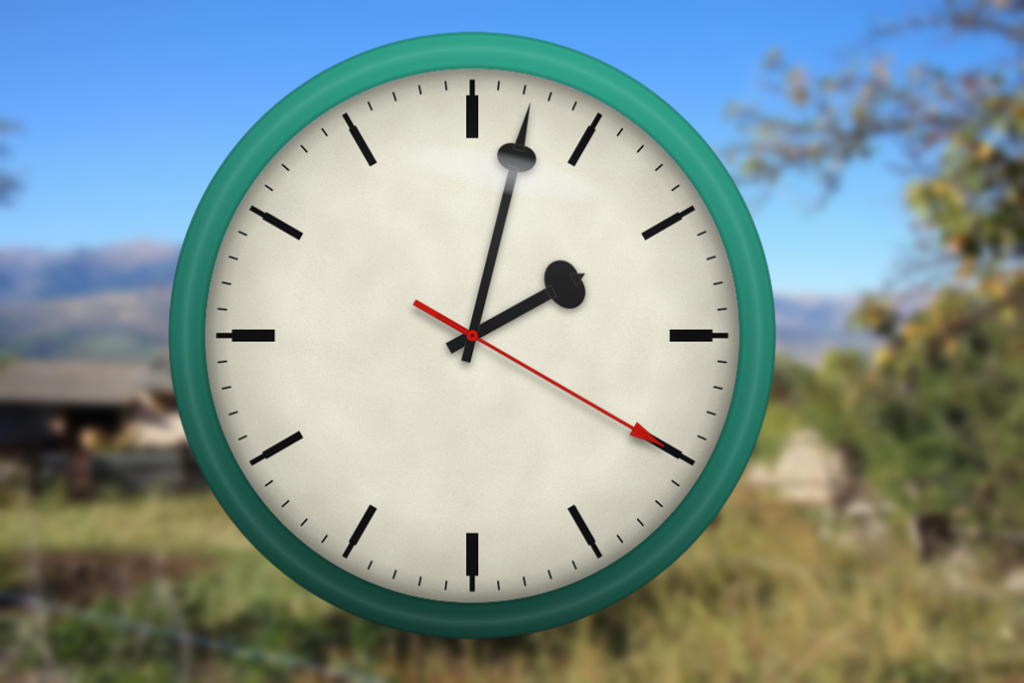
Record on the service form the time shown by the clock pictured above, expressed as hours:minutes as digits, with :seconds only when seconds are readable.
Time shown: 2:02:20
